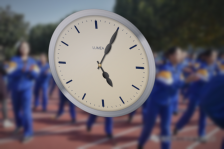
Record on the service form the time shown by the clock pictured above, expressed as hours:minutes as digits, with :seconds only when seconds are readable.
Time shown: 5:05
